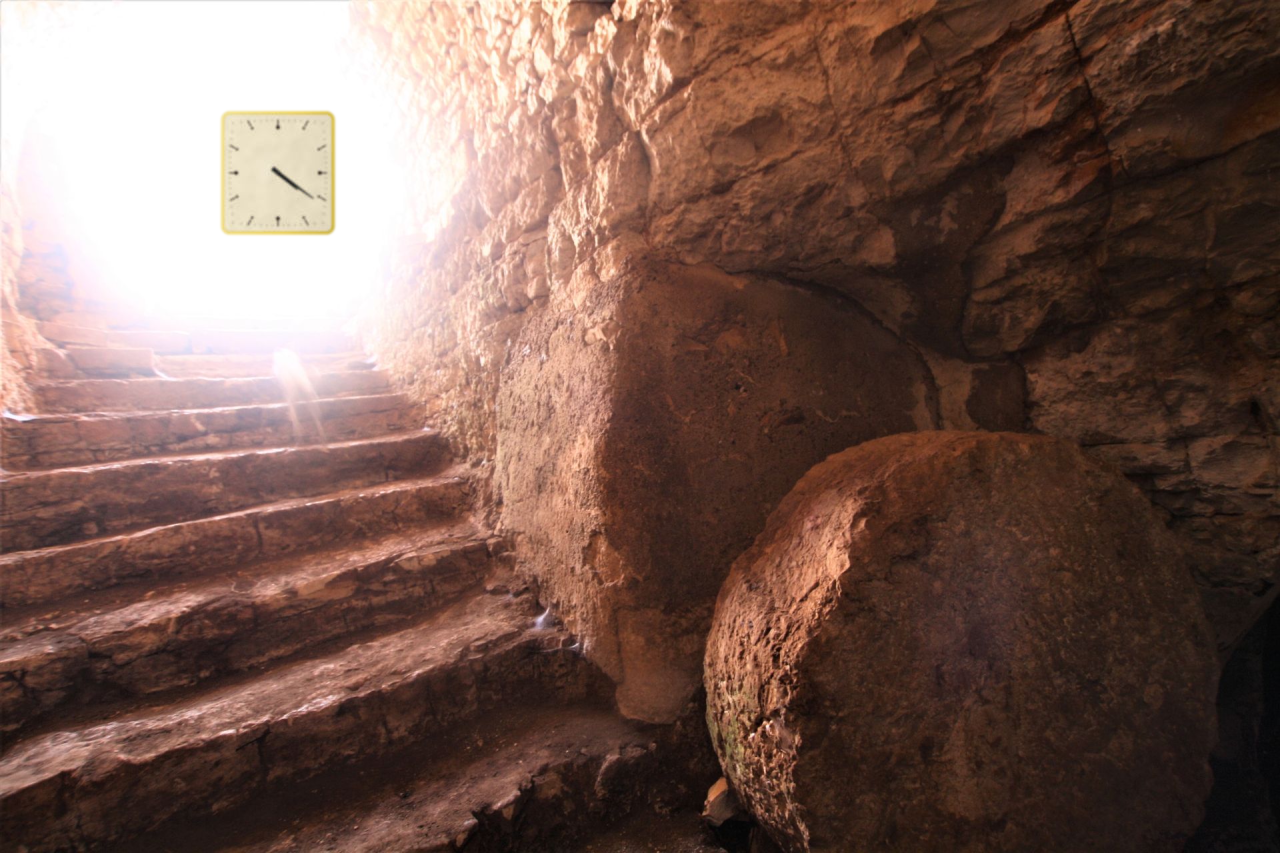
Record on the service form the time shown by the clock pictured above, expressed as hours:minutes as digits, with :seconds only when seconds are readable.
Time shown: 4:21
